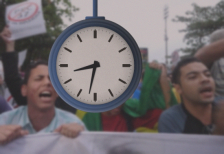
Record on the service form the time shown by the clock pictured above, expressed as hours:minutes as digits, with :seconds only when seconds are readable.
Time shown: 8:32
